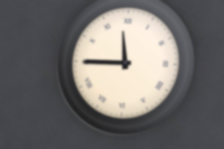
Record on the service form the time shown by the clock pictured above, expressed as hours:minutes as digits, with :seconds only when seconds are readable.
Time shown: 11:45
